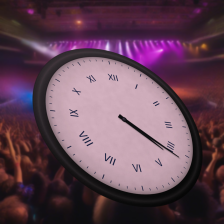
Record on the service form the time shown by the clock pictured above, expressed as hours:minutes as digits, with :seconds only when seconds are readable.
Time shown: 4:21
